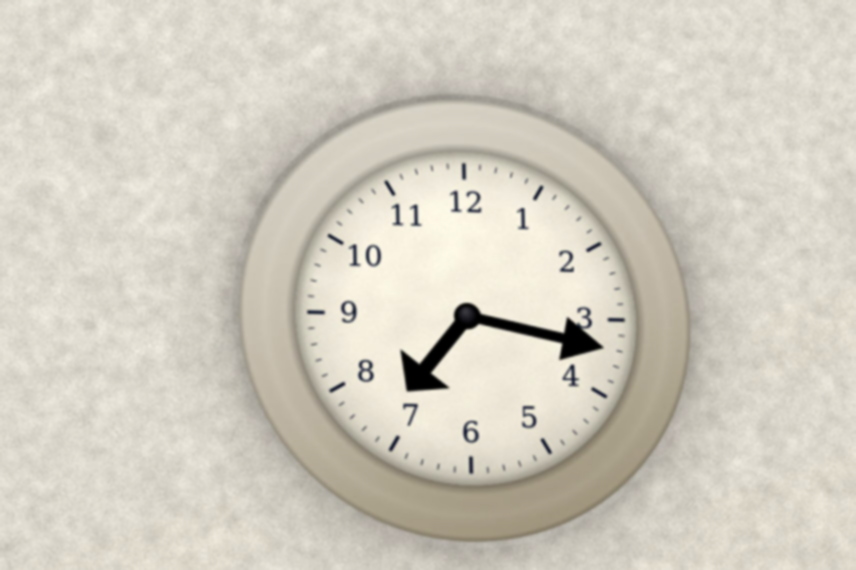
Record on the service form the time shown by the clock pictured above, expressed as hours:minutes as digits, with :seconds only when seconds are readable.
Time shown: 7:17
